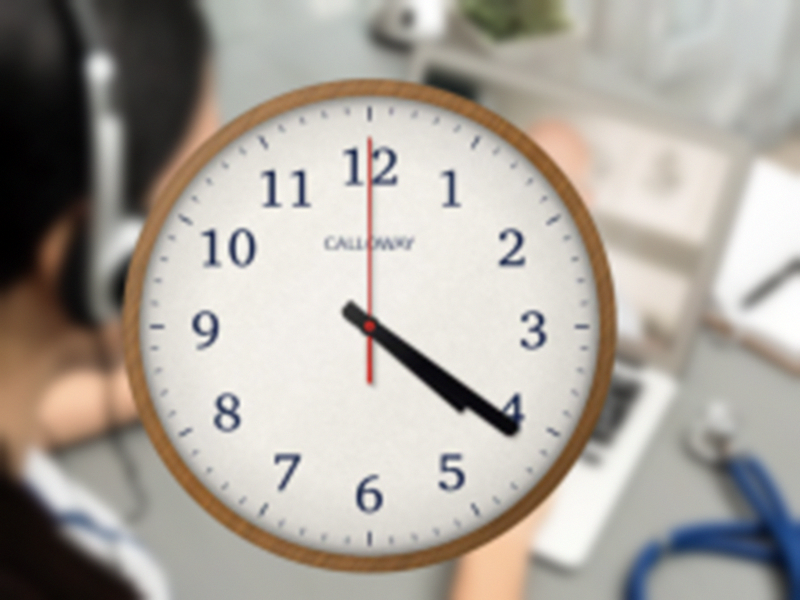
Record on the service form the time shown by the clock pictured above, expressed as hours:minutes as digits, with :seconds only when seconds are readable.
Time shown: 4:21:00
